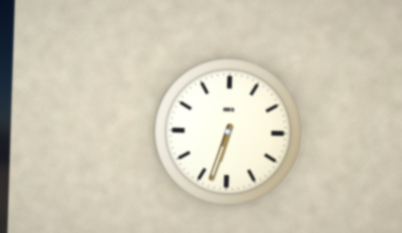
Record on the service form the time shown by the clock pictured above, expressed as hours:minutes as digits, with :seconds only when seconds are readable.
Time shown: 6:33
